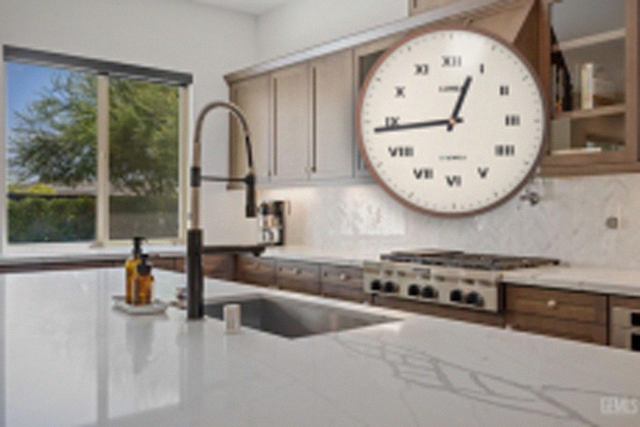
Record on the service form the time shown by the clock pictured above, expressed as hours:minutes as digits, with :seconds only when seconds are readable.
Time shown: 12:44
